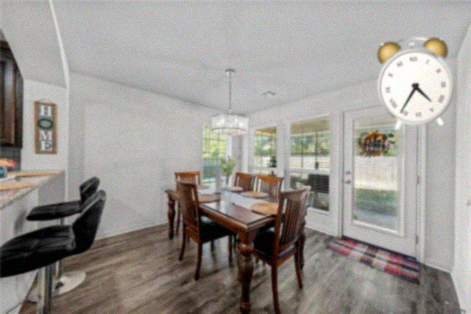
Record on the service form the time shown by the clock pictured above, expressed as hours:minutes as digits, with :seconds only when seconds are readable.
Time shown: 4:36
